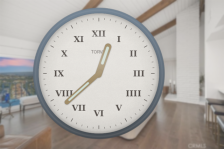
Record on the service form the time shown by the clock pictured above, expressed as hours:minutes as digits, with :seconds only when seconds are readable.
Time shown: 12:38
